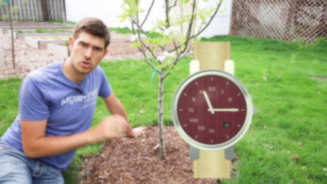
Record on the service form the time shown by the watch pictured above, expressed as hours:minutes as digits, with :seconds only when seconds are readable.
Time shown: 11:15
